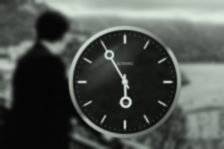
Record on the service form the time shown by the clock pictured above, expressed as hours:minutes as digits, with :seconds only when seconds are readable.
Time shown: 5:55
